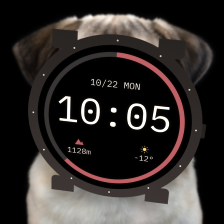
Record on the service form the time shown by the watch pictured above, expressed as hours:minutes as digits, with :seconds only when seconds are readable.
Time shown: 10:05
